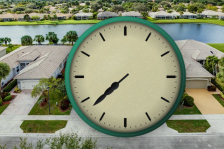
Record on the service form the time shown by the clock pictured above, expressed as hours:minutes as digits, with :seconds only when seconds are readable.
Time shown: 7:38
